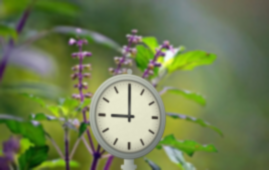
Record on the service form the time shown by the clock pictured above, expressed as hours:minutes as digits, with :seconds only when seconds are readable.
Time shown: 9:00
